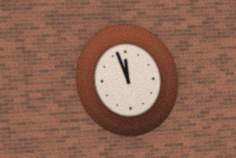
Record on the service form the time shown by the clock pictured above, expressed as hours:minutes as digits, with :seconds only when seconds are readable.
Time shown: 11:57
